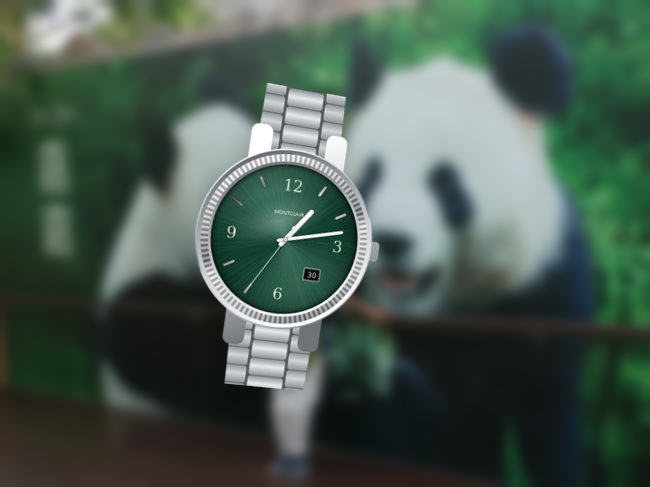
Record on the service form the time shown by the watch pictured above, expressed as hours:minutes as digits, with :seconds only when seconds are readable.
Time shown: 1:12:35
